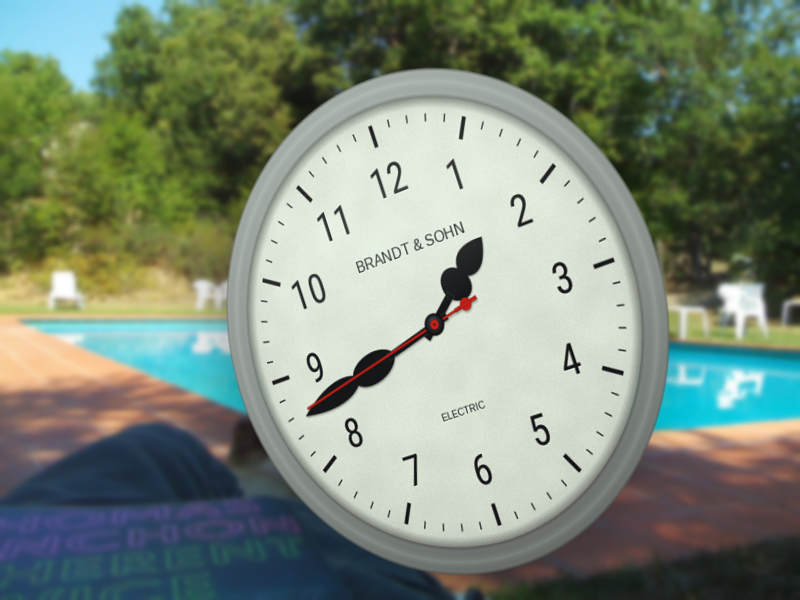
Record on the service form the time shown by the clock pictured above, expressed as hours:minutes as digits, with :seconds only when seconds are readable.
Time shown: 1:42:43
